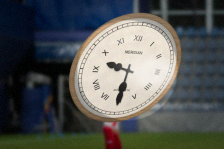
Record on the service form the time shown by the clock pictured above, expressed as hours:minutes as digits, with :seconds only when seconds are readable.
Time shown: 9:30
